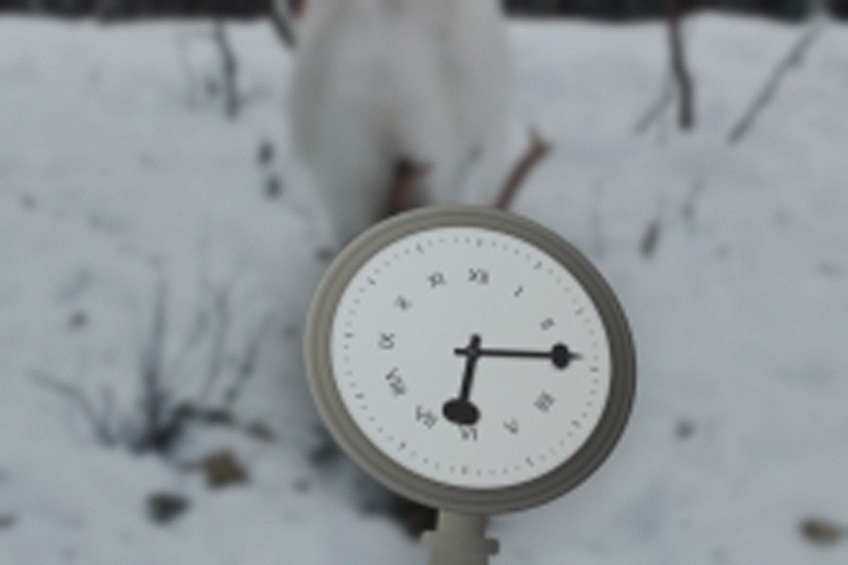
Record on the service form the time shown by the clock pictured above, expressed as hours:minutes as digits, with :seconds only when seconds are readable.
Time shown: 6:14
